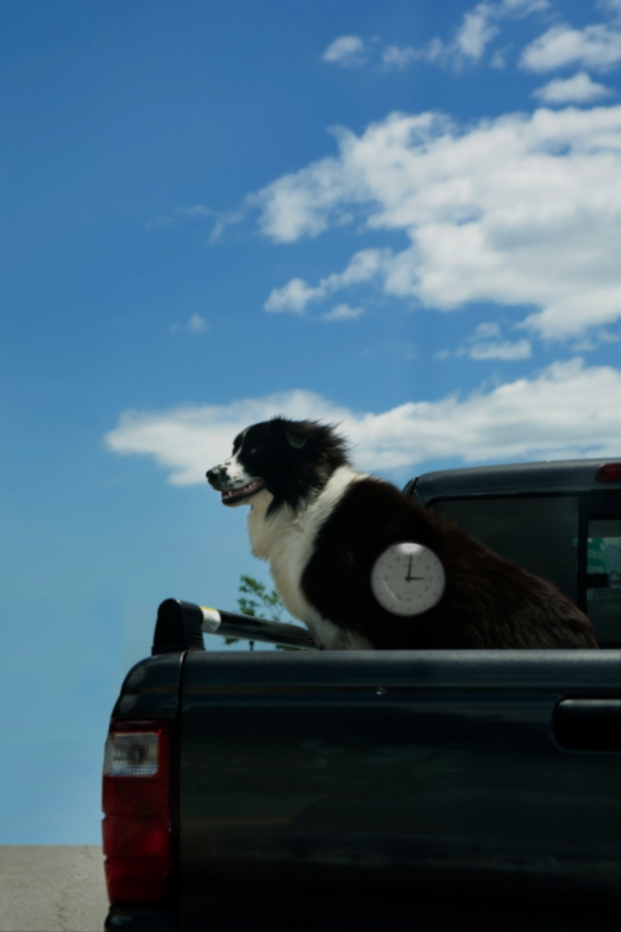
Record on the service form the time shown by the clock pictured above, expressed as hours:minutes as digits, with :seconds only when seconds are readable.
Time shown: 3:01
